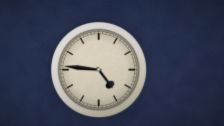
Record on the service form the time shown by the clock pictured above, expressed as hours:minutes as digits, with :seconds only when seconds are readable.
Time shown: 4:46
